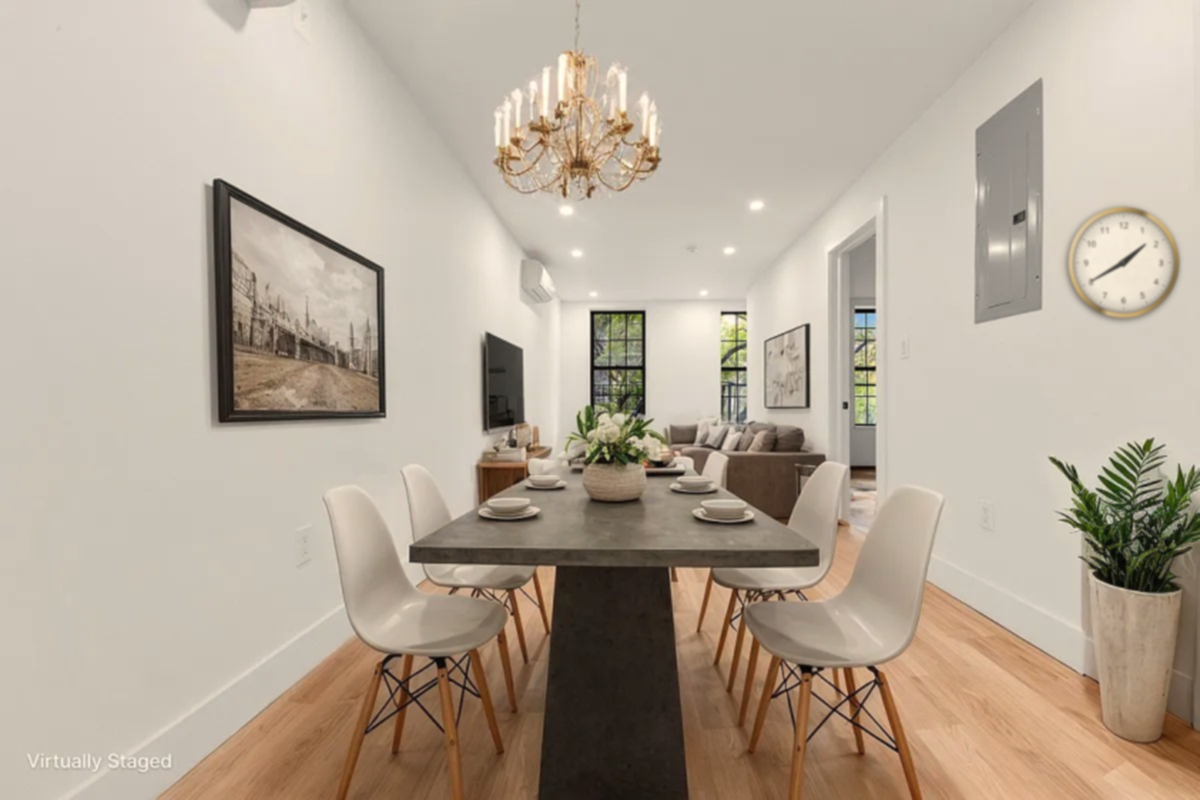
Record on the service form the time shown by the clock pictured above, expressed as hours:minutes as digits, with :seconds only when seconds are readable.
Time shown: 1:40
